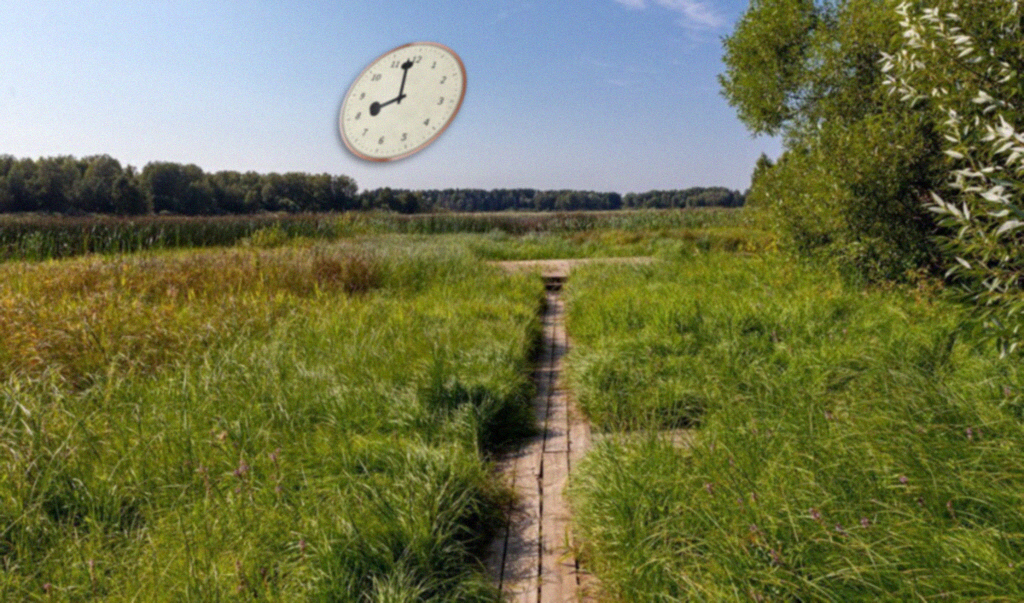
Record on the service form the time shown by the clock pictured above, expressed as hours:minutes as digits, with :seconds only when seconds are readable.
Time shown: 7:58
